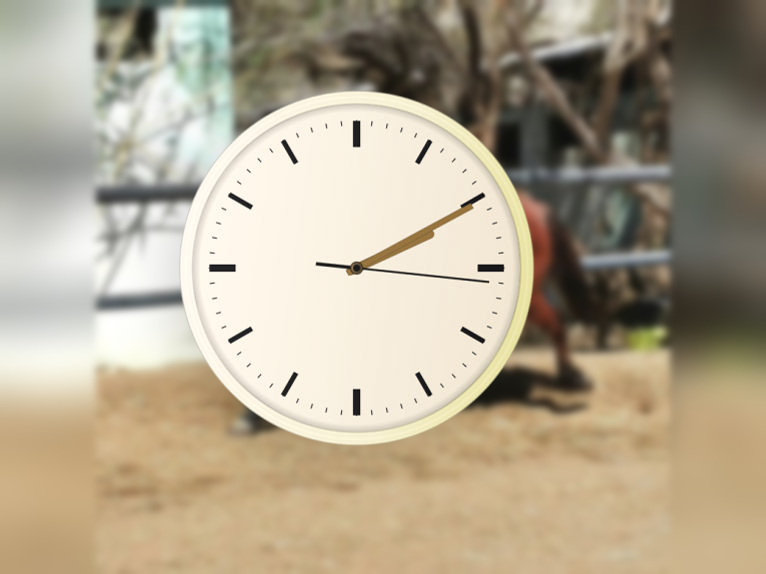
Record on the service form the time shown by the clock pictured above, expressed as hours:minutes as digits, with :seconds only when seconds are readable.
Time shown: 2:10:16
